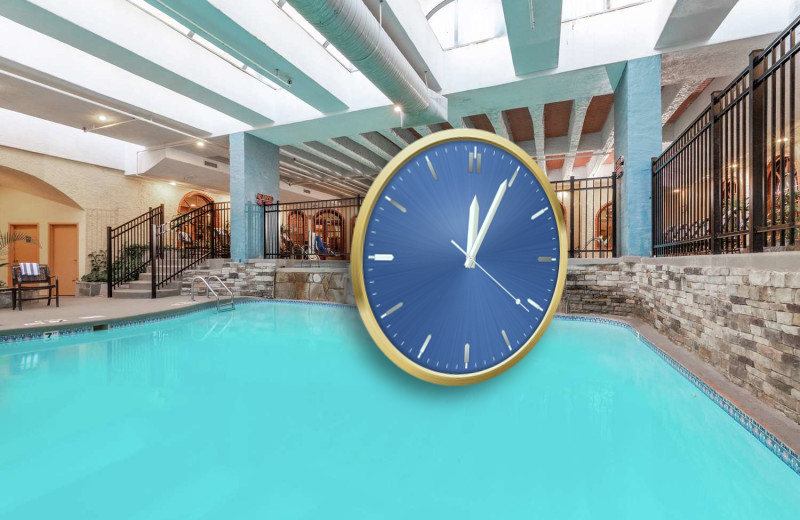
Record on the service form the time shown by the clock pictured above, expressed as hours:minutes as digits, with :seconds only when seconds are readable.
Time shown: 12:04:21
